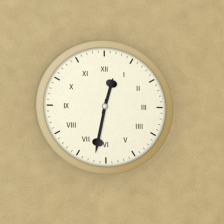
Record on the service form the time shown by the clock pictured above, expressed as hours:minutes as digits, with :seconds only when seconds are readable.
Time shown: 12:32
